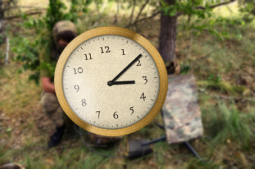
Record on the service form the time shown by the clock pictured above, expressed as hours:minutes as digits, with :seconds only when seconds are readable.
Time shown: 3:09
